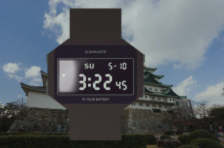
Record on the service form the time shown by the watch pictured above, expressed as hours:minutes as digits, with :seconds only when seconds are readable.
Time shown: 3:22:45
